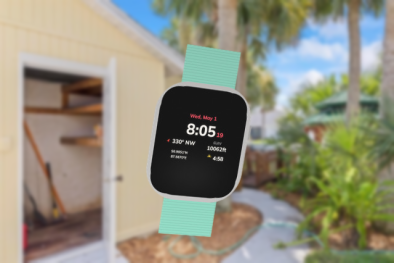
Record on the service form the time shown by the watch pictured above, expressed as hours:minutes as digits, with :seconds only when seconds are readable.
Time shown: 8:05
